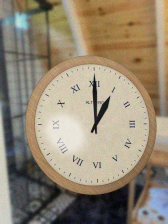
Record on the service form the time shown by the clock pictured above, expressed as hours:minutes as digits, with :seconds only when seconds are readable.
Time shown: 1:00
